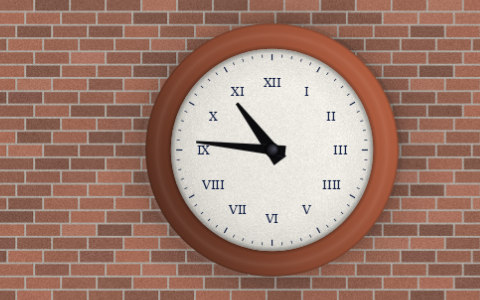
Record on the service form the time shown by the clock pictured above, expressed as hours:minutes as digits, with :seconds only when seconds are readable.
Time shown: 10:46
